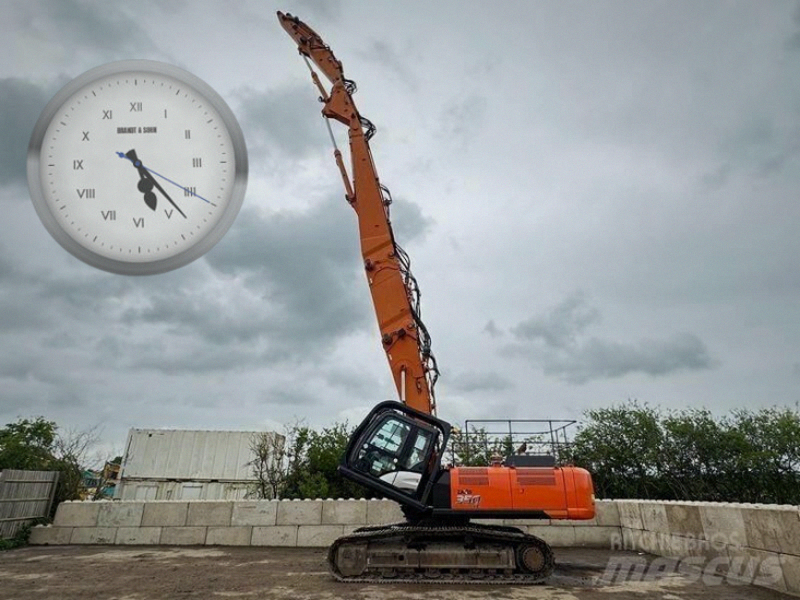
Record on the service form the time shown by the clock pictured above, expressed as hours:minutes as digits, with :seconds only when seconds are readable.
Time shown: 5:23:20
